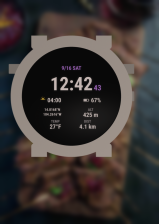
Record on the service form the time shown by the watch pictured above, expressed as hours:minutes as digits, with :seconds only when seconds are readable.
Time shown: 12:42:43
